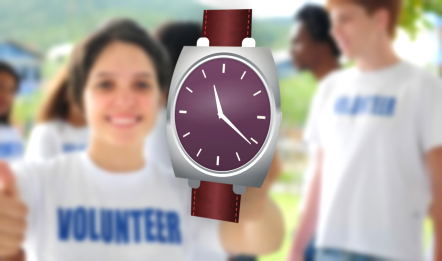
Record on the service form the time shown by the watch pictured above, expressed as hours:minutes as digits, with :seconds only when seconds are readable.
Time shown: 11:21
